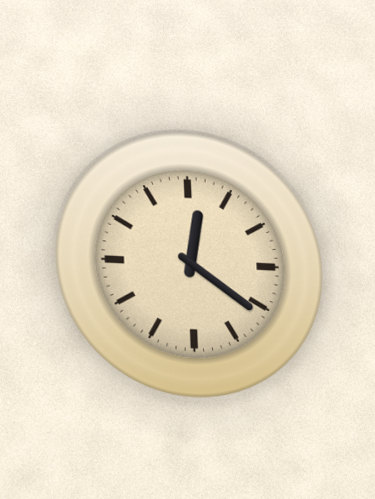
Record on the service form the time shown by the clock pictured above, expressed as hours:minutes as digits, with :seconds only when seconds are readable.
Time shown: 12:21
